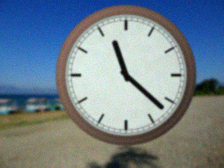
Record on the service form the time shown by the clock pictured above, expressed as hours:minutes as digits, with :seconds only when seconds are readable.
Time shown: 11:22
